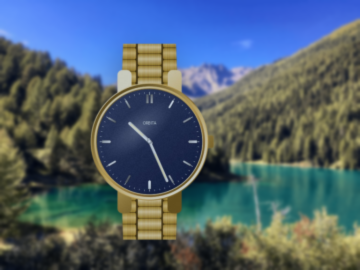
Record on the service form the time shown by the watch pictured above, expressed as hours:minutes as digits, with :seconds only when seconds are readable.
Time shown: 10:26
